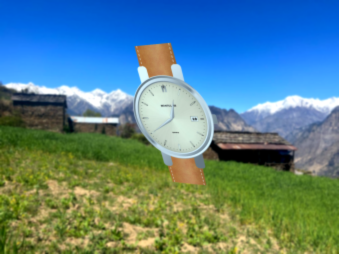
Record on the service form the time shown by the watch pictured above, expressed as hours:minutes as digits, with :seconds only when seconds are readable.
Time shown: 12:40
